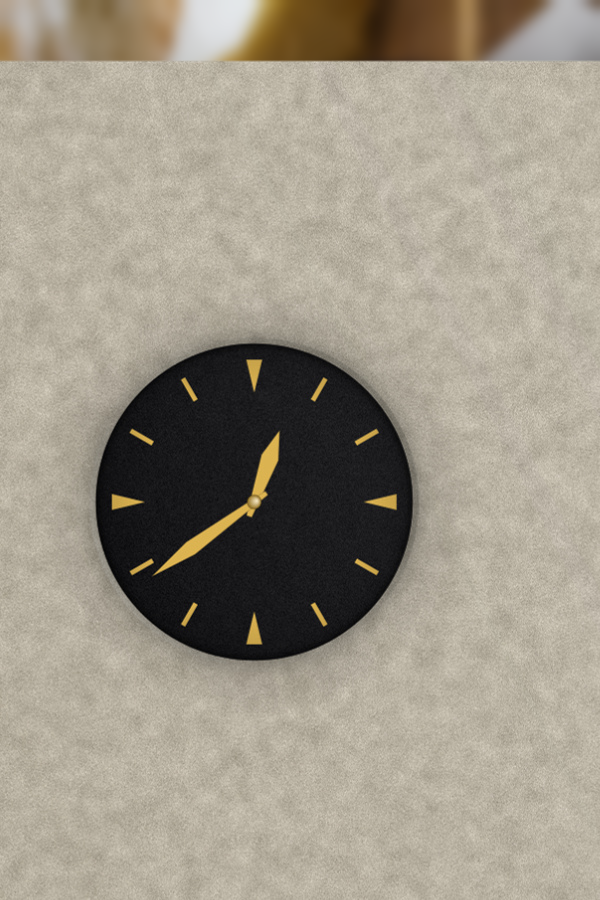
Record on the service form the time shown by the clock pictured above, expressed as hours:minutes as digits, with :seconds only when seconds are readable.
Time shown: 12:39
